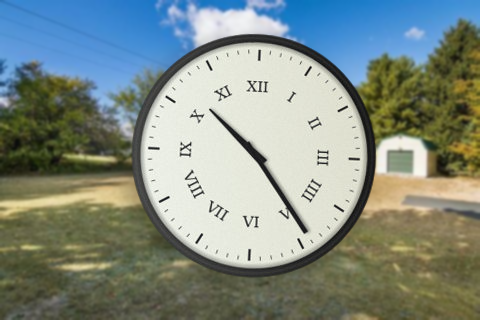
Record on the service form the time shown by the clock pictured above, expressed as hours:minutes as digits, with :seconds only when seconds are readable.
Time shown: 10:24
